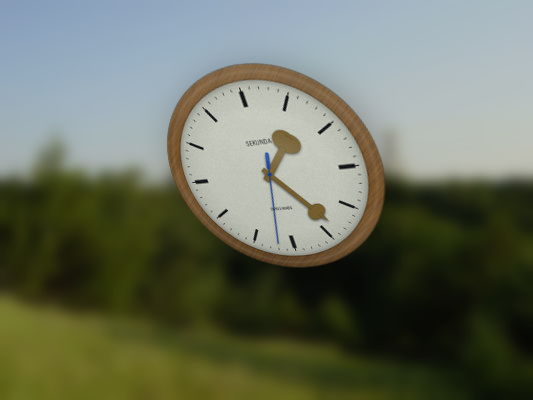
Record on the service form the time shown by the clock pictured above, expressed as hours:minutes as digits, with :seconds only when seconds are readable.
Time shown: 1:23:32
